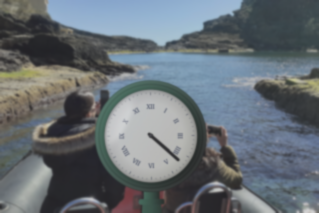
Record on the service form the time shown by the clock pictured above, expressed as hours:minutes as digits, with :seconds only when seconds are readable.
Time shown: 4:22
